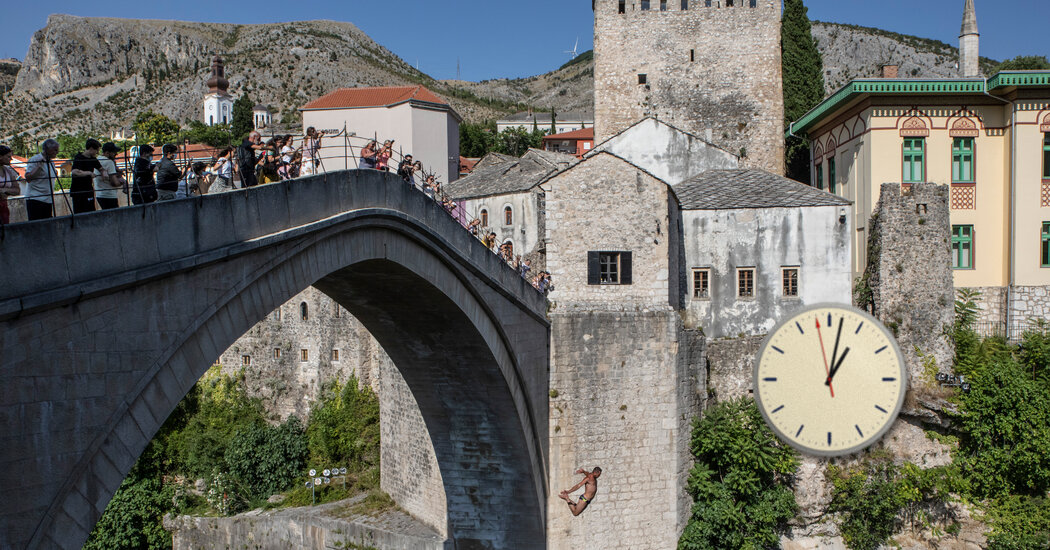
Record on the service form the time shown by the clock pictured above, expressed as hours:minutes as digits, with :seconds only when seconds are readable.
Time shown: 1:01:58
